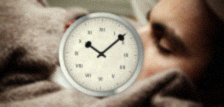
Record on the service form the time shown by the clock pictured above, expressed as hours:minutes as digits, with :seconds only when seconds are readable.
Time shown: 10:08
